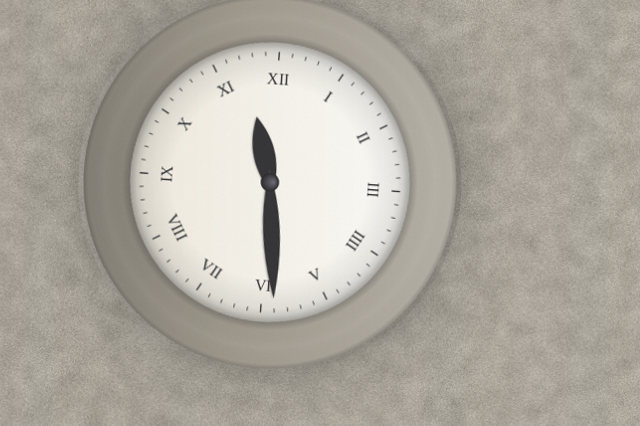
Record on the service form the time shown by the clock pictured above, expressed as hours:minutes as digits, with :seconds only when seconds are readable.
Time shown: 11:29
